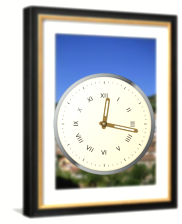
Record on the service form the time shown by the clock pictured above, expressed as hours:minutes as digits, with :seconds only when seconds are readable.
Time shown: 12:17
